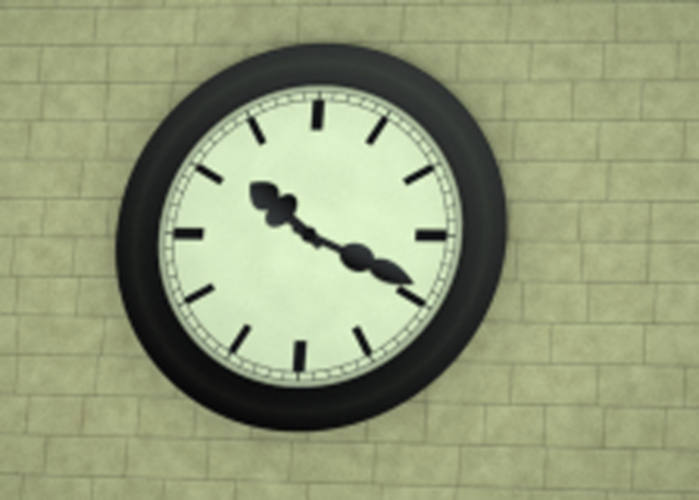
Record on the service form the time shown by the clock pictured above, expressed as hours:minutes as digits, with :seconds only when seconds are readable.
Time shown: 10:19
